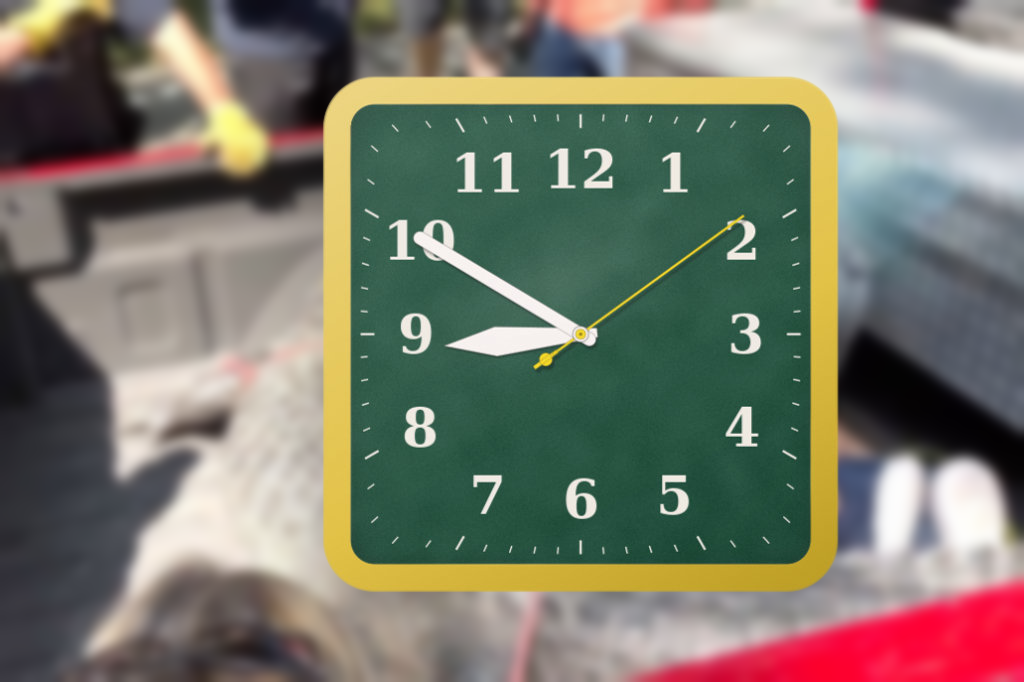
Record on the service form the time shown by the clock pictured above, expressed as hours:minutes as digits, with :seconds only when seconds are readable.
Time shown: 8:50:09
